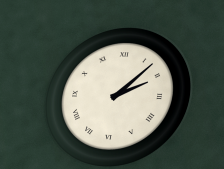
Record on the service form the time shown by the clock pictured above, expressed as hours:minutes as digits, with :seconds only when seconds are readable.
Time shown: 2:07
